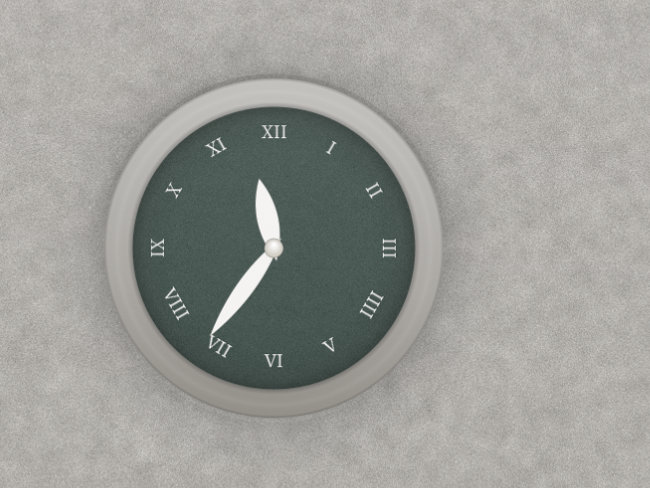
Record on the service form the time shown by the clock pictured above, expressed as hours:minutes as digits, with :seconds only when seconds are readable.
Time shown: 11:36
